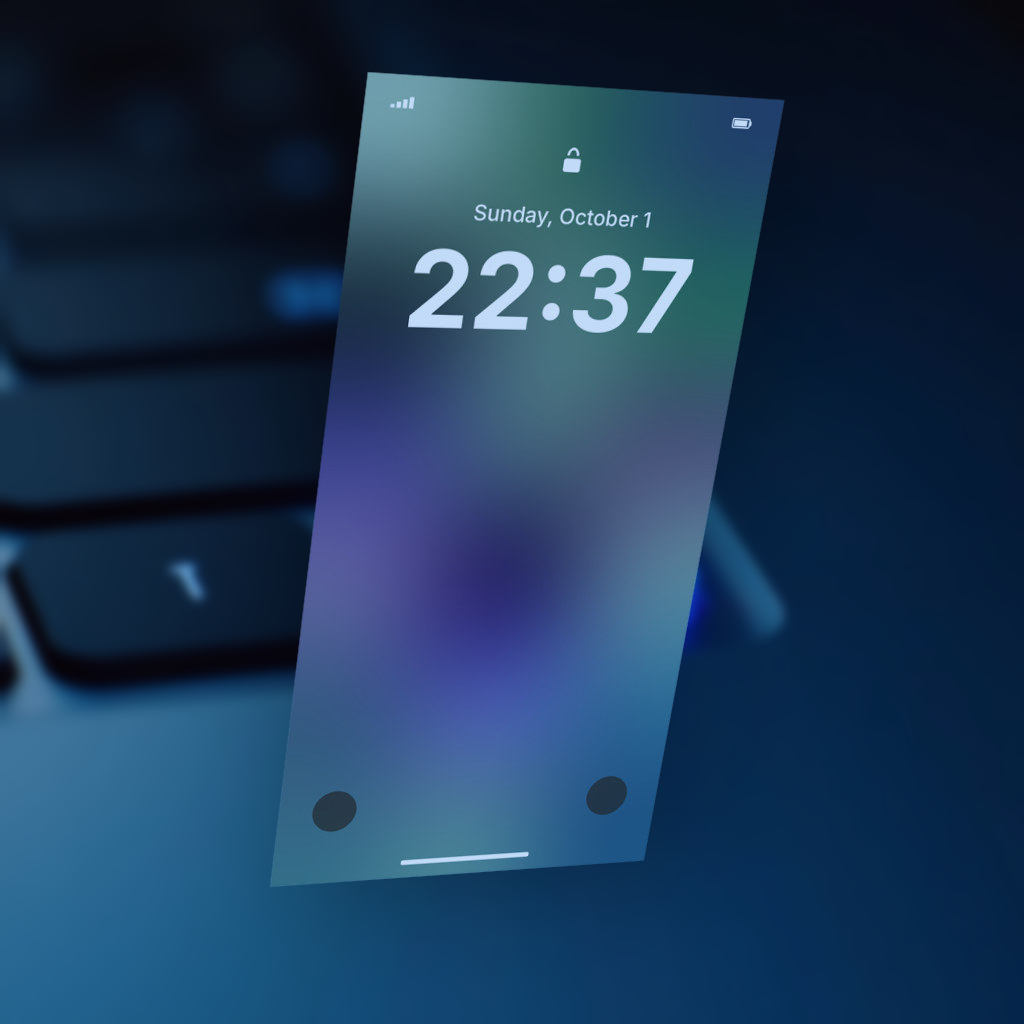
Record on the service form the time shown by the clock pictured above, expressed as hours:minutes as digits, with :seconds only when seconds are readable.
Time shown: 22:37
